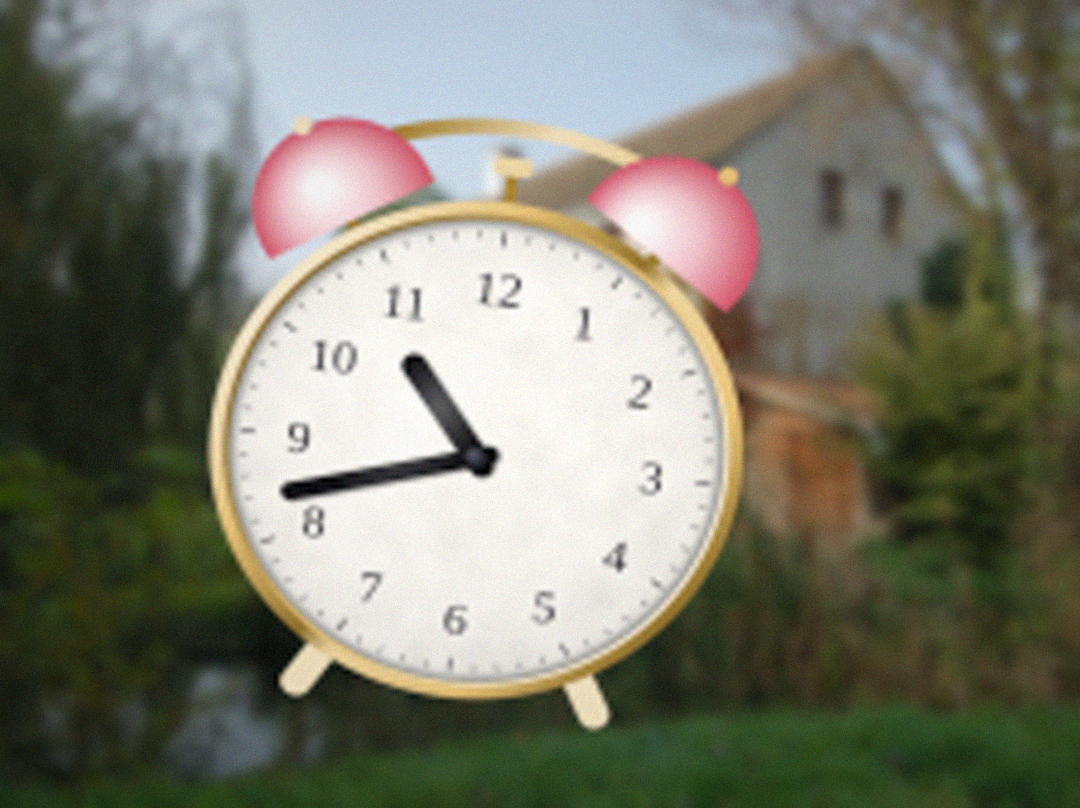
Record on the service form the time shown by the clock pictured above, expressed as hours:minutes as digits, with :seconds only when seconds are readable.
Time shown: 10:42
